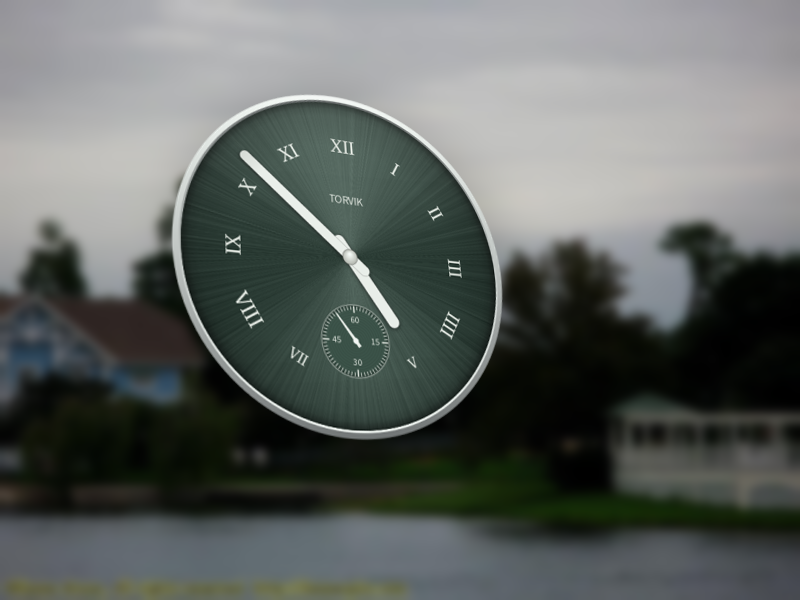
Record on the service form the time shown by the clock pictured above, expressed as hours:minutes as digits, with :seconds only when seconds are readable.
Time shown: 4:51:54
